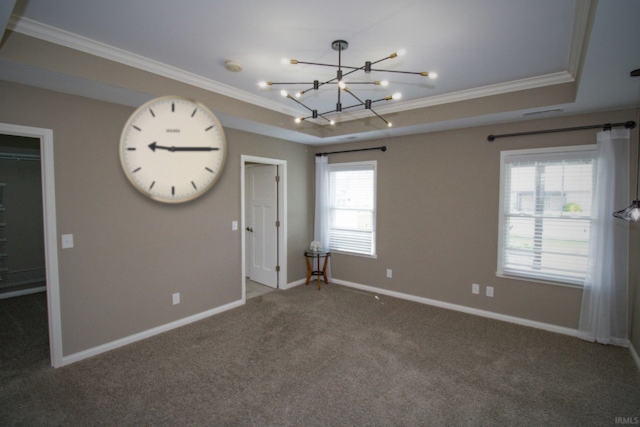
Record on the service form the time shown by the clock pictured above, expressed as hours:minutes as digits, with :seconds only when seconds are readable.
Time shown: 9:15
